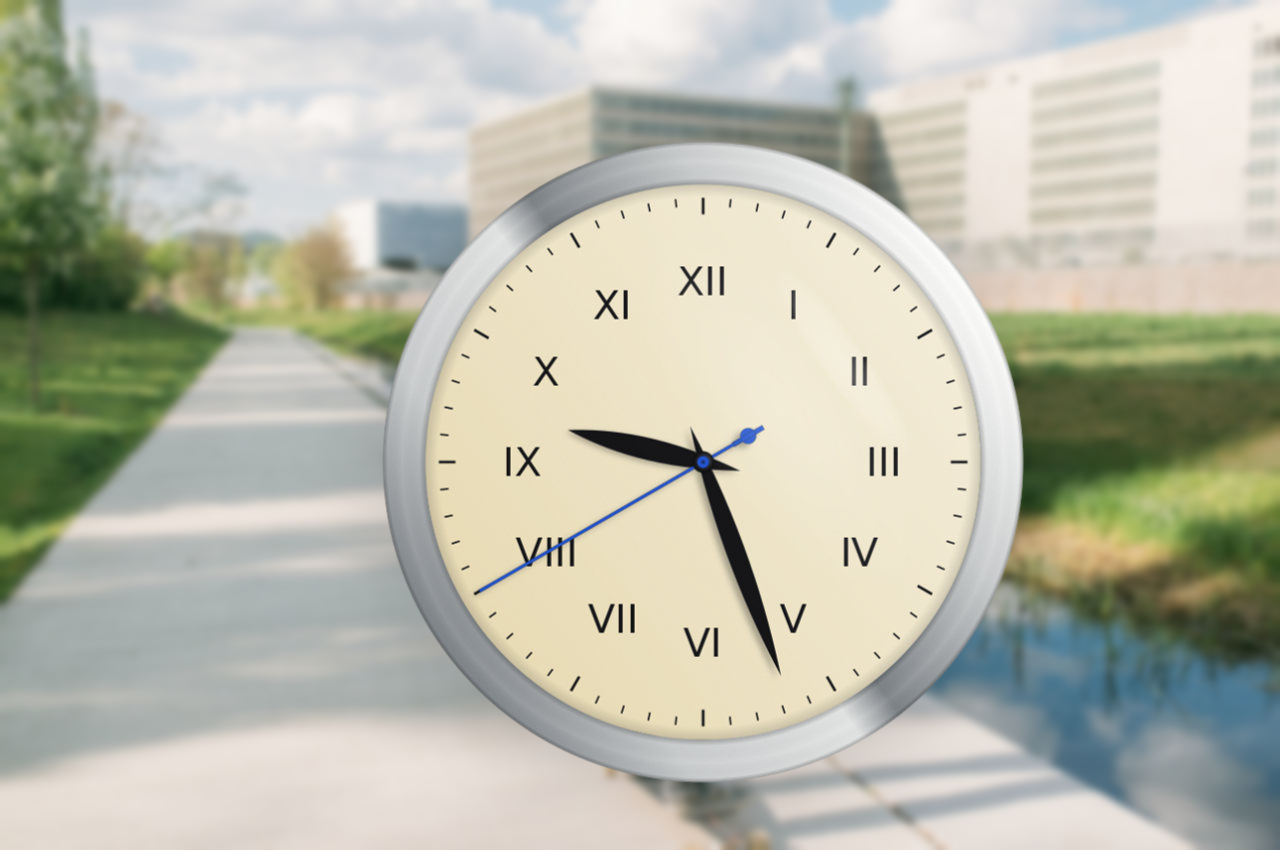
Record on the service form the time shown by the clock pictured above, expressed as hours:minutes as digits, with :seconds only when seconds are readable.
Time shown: 9:26:40
